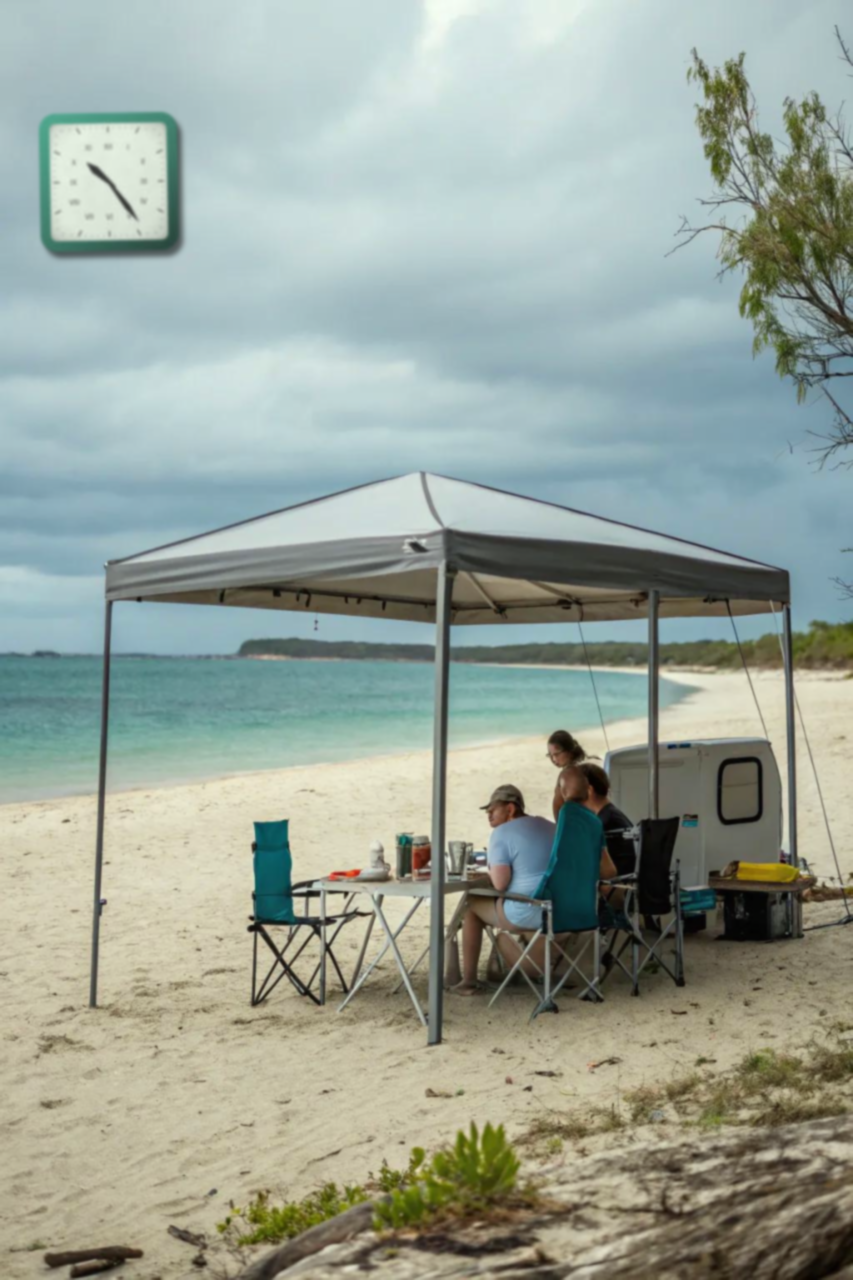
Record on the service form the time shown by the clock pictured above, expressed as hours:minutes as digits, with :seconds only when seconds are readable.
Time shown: 10:24
